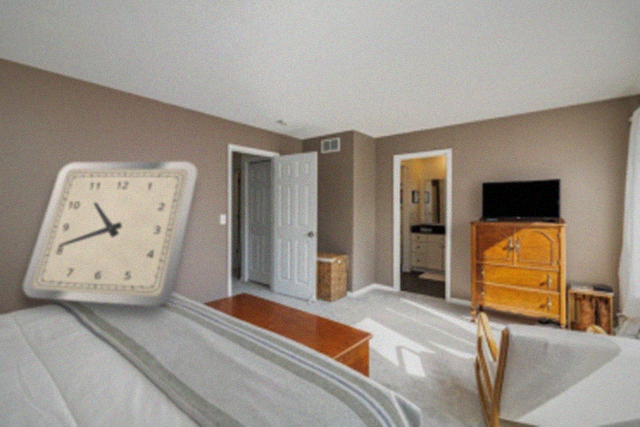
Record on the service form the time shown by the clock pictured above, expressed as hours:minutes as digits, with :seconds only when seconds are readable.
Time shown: 10:41
